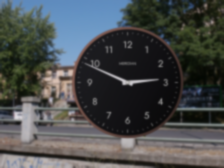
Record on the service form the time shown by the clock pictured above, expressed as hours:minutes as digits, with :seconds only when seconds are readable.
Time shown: 2:49
